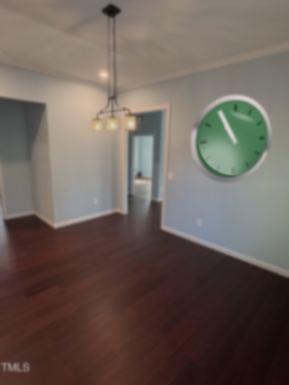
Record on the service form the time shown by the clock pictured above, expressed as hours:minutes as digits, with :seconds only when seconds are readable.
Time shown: 10:55
